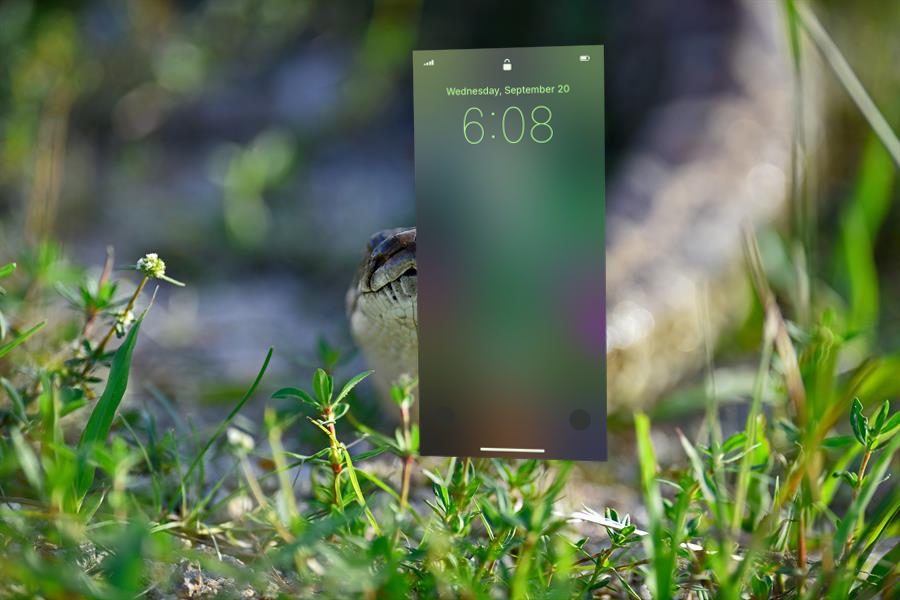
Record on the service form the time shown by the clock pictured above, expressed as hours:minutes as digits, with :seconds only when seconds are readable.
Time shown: 6:08
